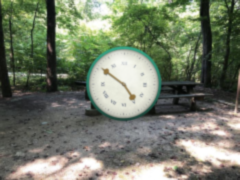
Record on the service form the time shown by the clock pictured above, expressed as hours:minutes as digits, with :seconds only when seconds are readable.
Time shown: 4:51
